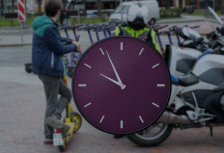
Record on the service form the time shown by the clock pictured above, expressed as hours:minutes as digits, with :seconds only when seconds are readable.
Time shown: 9:56
